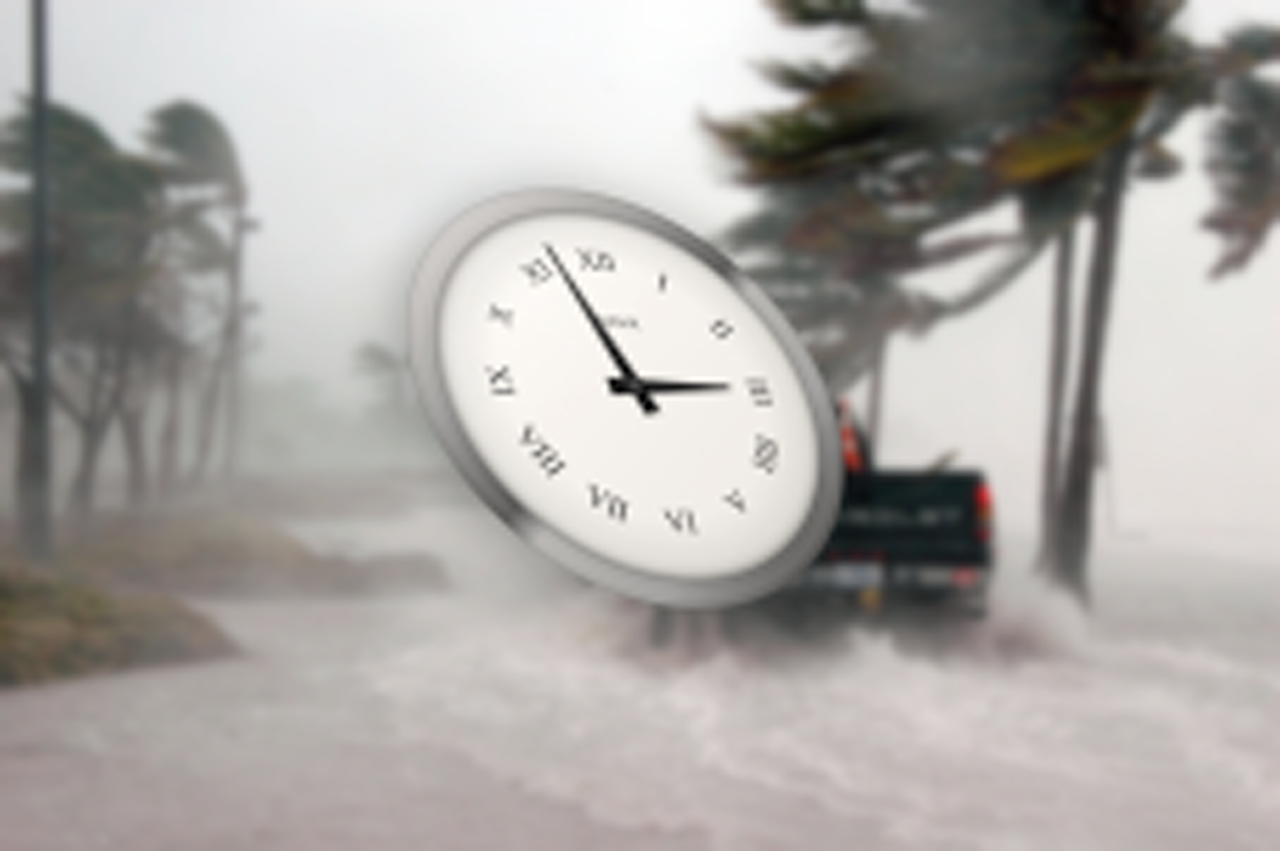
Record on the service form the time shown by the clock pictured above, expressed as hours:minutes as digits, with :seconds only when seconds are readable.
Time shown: 2:57
